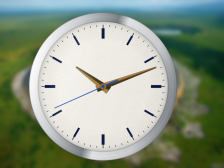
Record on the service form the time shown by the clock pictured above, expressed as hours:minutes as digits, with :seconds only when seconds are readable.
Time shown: 10:11:41
